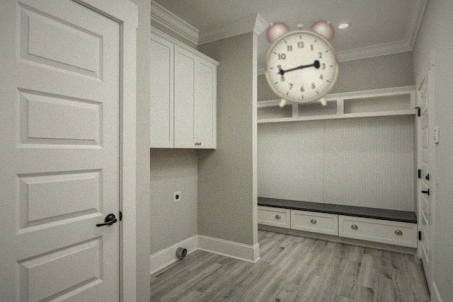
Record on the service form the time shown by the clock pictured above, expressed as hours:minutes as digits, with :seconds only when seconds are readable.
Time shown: 2:43
